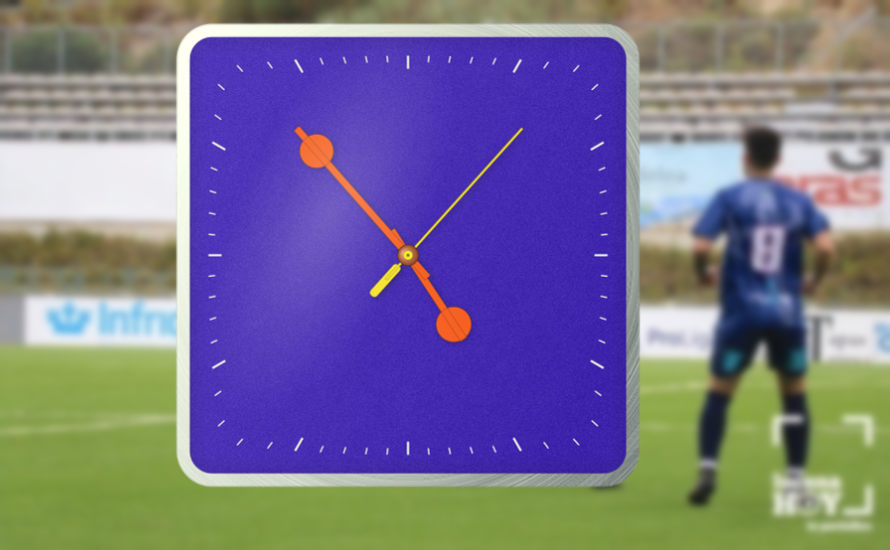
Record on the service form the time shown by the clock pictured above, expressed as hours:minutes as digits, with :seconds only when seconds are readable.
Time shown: 4:53:07
